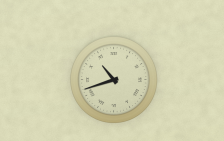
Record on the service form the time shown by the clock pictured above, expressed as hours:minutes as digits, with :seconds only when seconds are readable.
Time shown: 10:42
